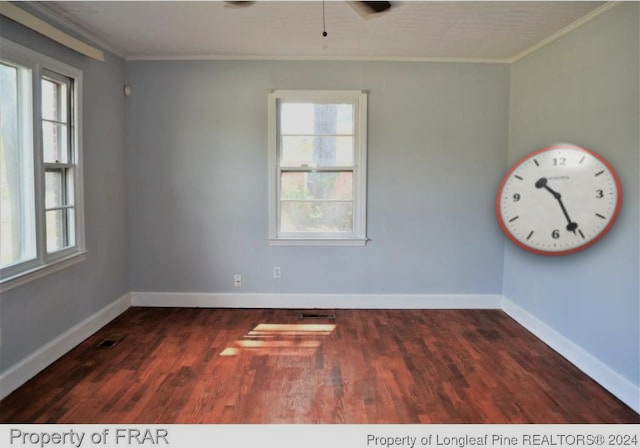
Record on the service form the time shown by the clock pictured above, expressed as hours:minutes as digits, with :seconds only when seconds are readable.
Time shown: 10:26
